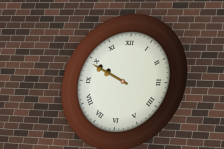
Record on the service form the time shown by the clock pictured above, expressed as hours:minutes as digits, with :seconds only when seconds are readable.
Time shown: 9:49
